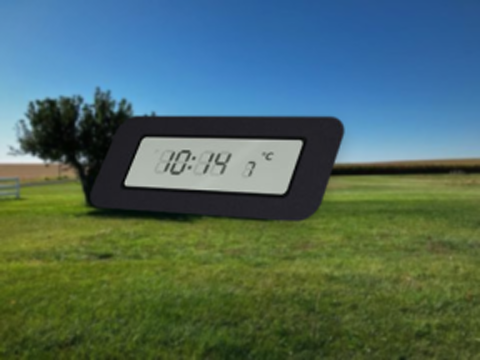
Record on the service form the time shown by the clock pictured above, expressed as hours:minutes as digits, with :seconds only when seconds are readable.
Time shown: 10:14
